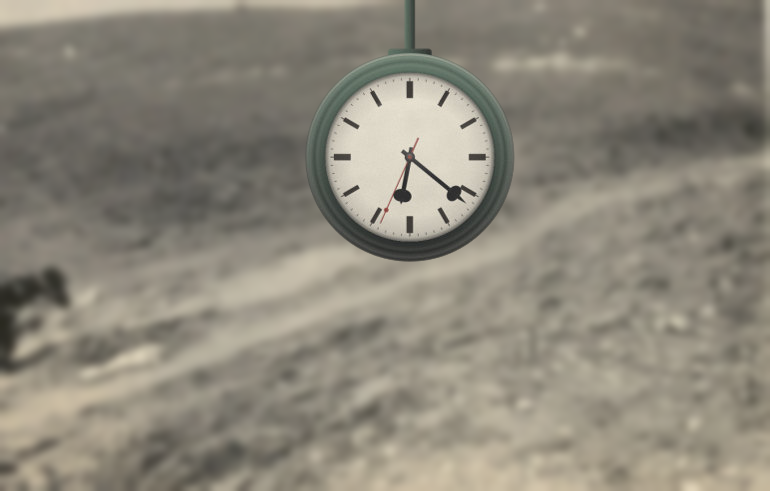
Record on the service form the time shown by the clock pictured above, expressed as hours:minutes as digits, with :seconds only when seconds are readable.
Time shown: 6:21:34
